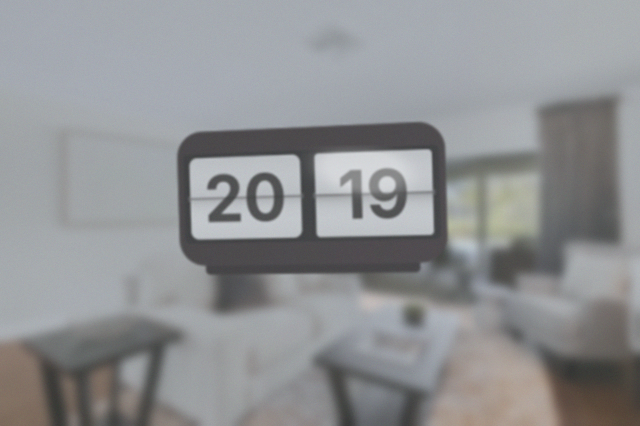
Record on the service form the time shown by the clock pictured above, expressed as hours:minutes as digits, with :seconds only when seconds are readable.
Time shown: 20:19
